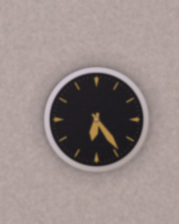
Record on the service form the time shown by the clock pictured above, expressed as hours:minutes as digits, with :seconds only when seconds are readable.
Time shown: 6:24
